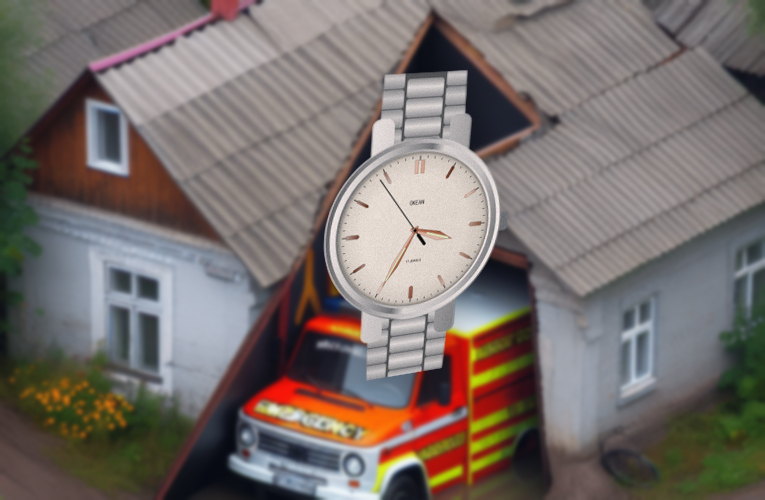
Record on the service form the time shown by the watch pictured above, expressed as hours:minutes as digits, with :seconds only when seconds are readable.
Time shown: 3:34:54
